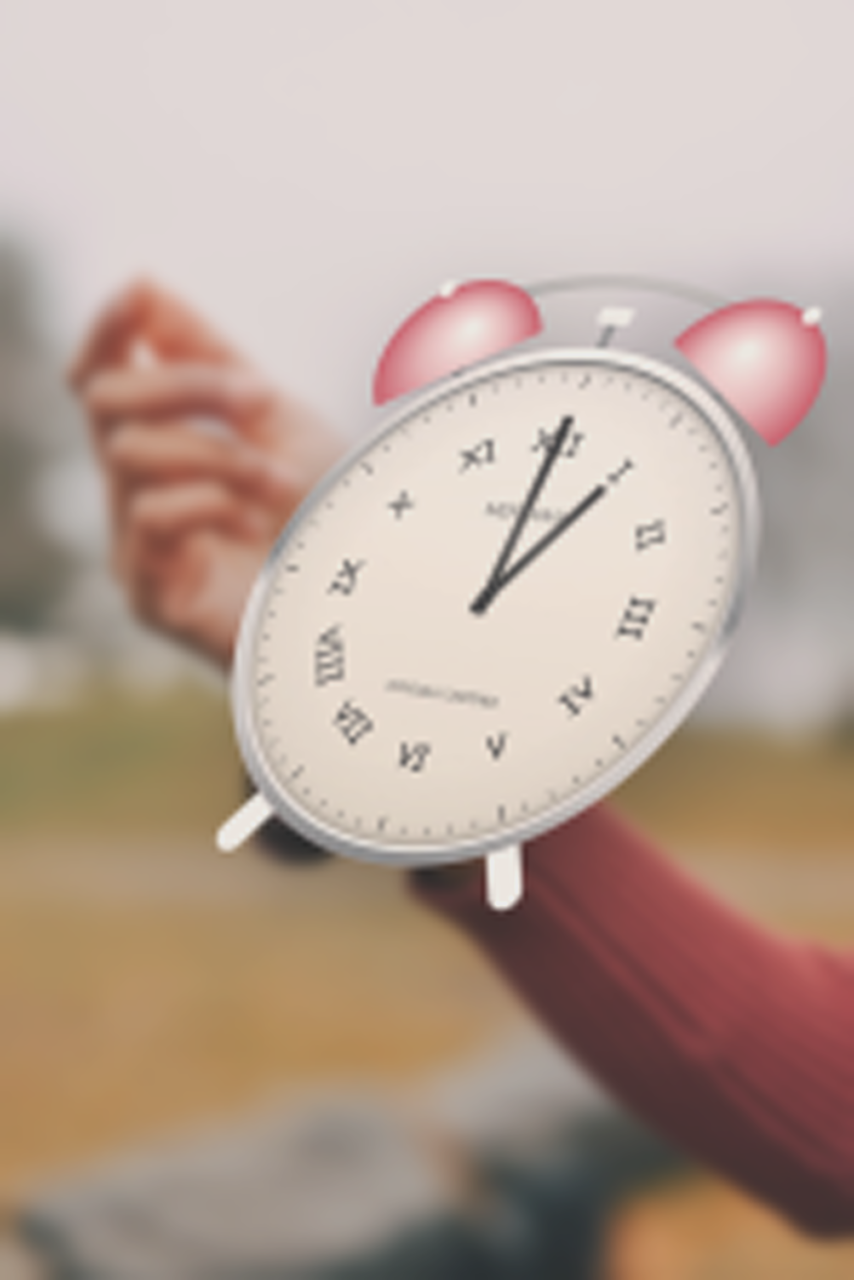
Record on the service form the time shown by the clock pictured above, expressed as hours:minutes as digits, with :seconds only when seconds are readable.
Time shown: 1:00
